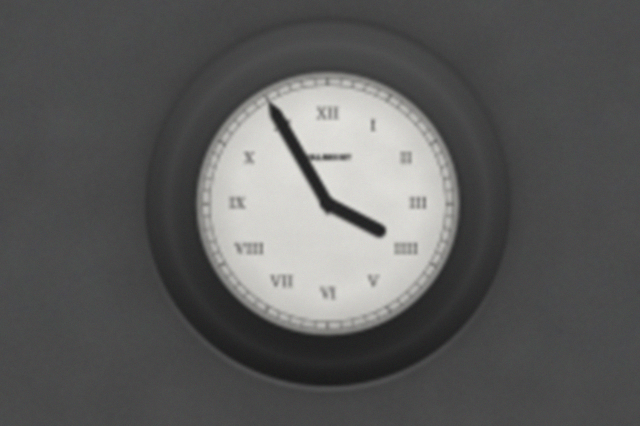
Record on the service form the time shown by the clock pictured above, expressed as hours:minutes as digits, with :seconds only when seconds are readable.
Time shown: 3:55
